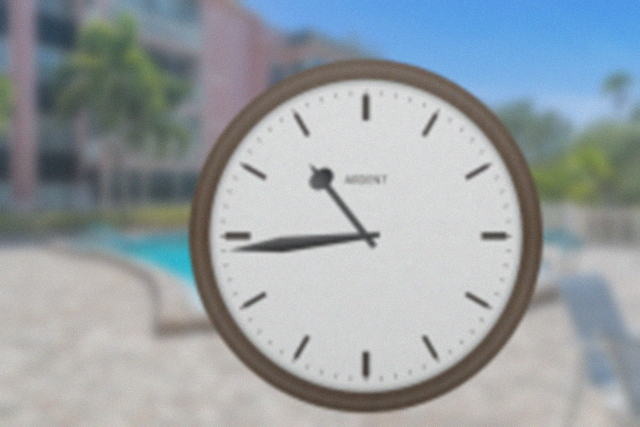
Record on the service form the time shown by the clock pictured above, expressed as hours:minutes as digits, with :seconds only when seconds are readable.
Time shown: 10:44
